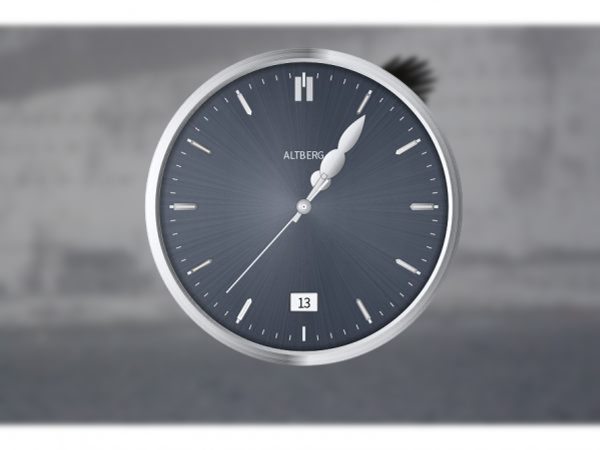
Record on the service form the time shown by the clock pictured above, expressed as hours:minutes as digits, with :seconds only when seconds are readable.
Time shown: 1:05:37
